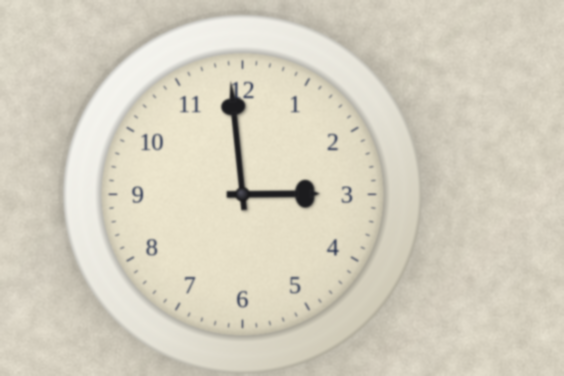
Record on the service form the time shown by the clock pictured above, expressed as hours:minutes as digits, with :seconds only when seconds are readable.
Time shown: 2:59
